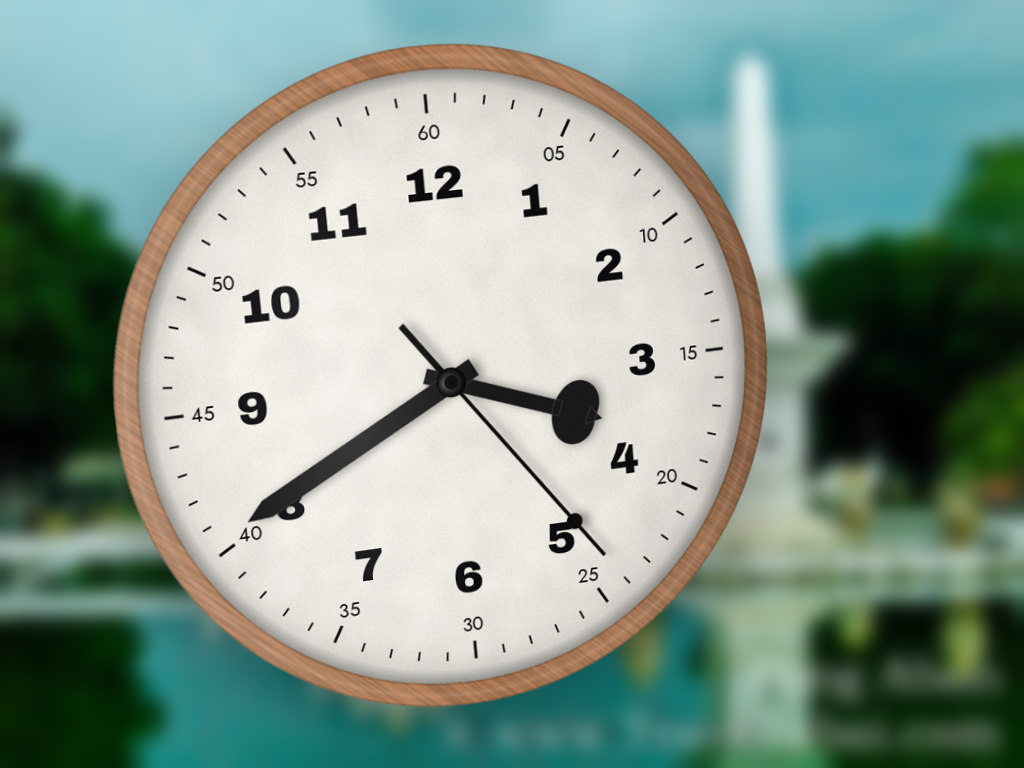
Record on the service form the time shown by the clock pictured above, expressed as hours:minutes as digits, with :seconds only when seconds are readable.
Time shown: 3:40:24
